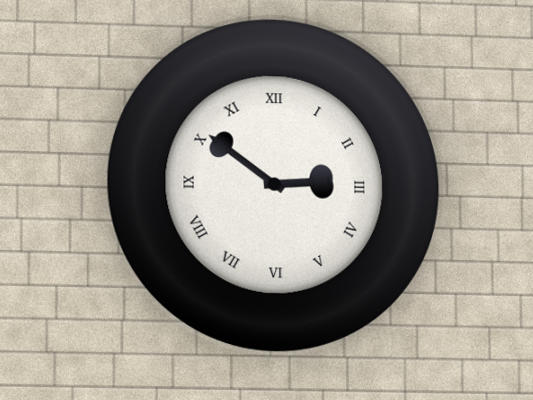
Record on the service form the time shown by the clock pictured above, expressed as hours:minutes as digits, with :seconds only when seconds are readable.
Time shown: 2:51
